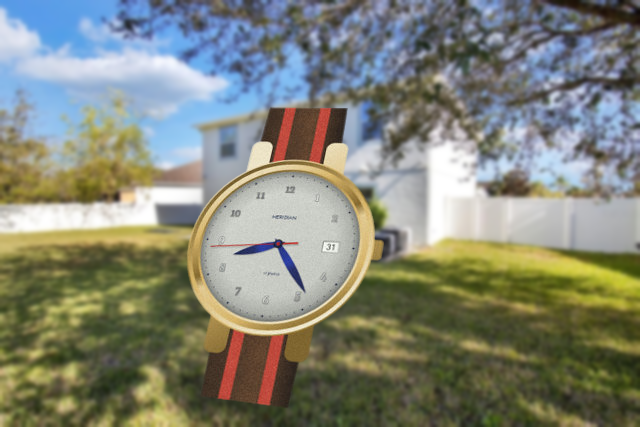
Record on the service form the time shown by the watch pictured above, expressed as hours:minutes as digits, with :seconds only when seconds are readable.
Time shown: 8:23:44
